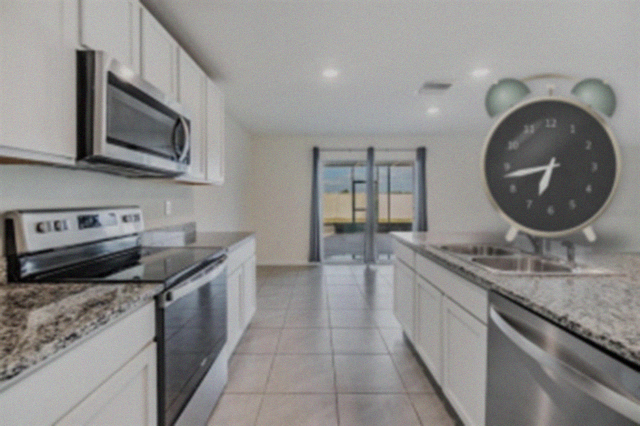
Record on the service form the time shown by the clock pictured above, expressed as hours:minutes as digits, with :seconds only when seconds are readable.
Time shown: 6:43
